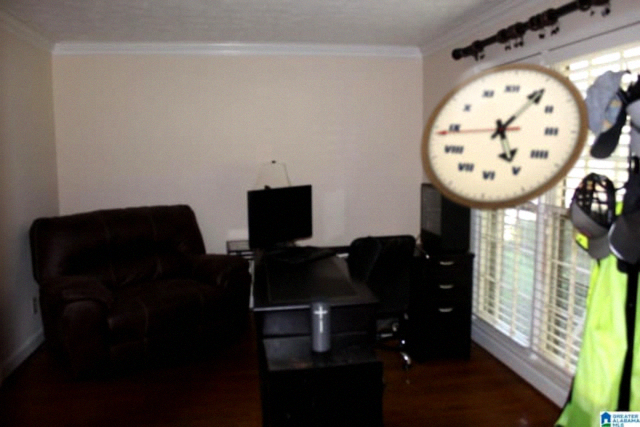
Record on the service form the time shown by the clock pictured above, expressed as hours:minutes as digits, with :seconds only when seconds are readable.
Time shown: 5:05:44
